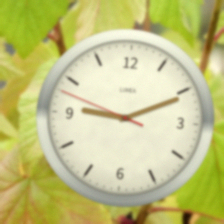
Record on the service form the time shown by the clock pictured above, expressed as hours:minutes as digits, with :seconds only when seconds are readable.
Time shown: 9:10:48
